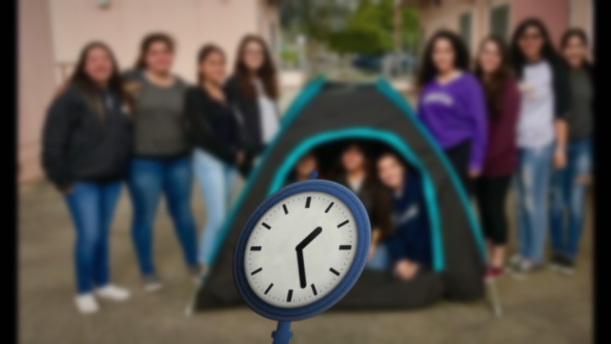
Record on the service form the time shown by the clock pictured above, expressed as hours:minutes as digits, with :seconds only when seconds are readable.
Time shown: 1:27
